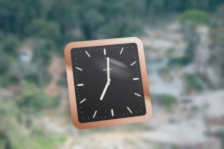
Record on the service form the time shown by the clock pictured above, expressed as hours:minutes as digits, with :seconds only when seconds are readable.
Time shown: 7:01
